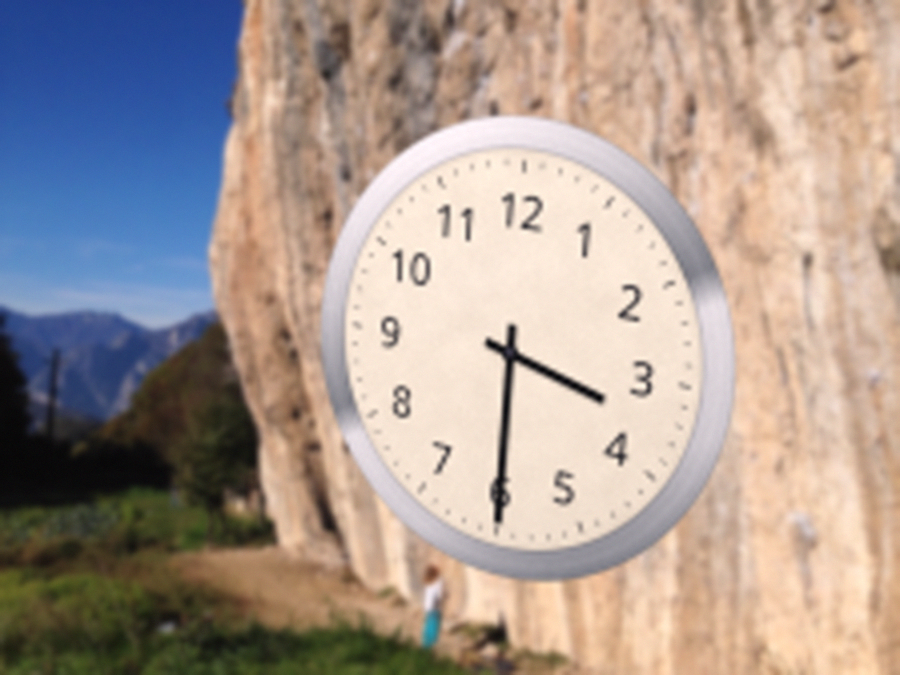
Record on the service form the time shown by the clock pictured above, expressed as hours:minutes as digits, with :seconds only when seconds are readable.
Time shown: 3:30
